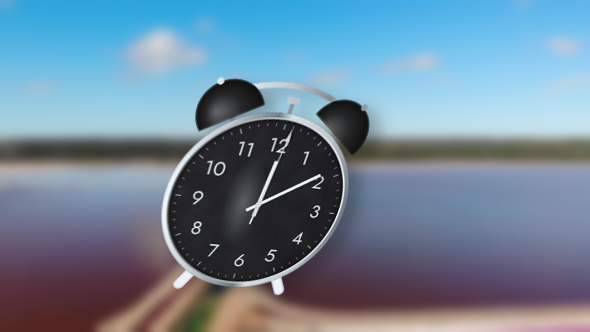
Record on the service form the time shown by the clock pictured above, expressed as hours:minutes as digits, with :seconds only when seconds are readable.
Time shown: 12:09:01
